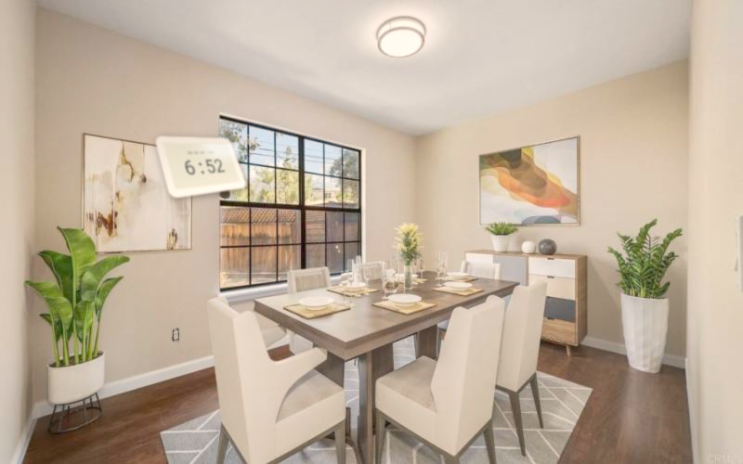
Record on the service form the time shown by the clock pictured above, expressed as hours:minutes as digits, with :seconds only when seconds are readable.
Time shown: 6:52
